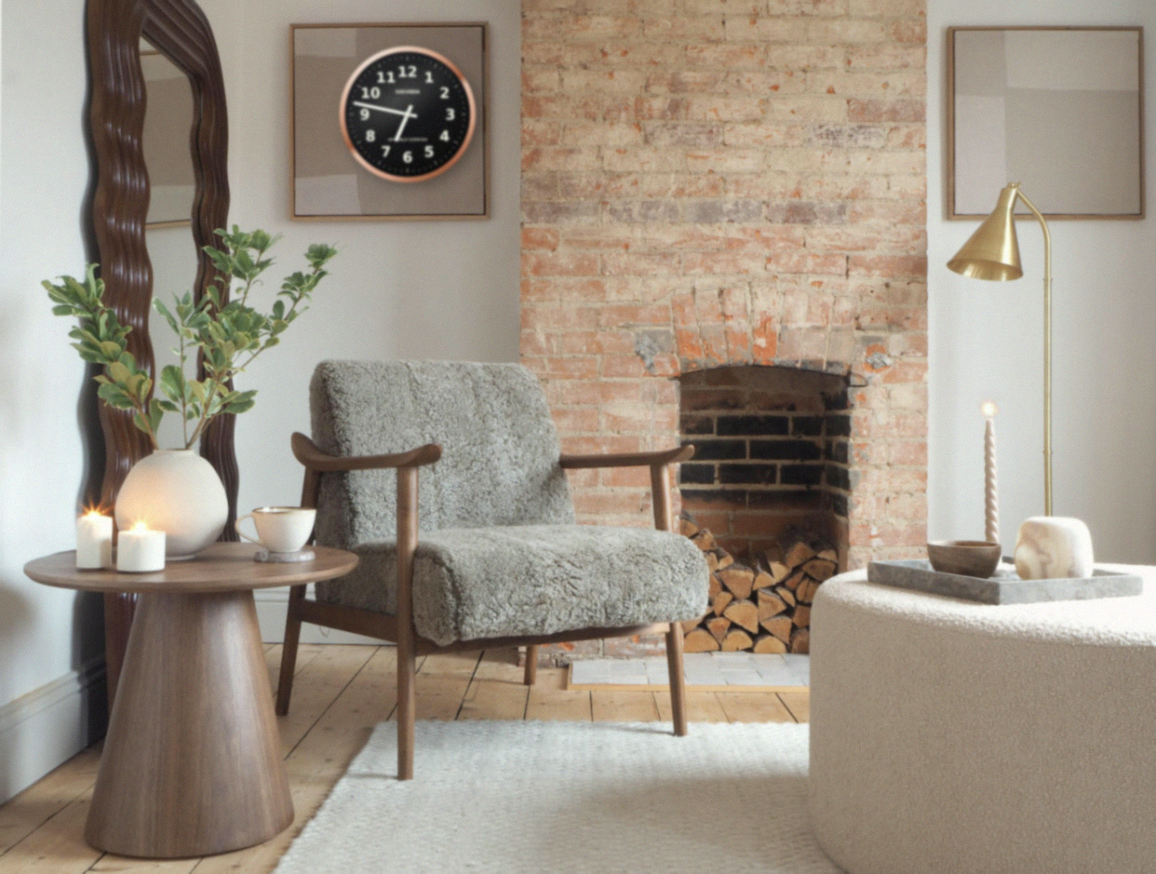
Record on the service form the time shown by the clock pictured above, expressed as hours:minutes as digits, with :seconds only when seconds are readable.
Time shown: 6:47
